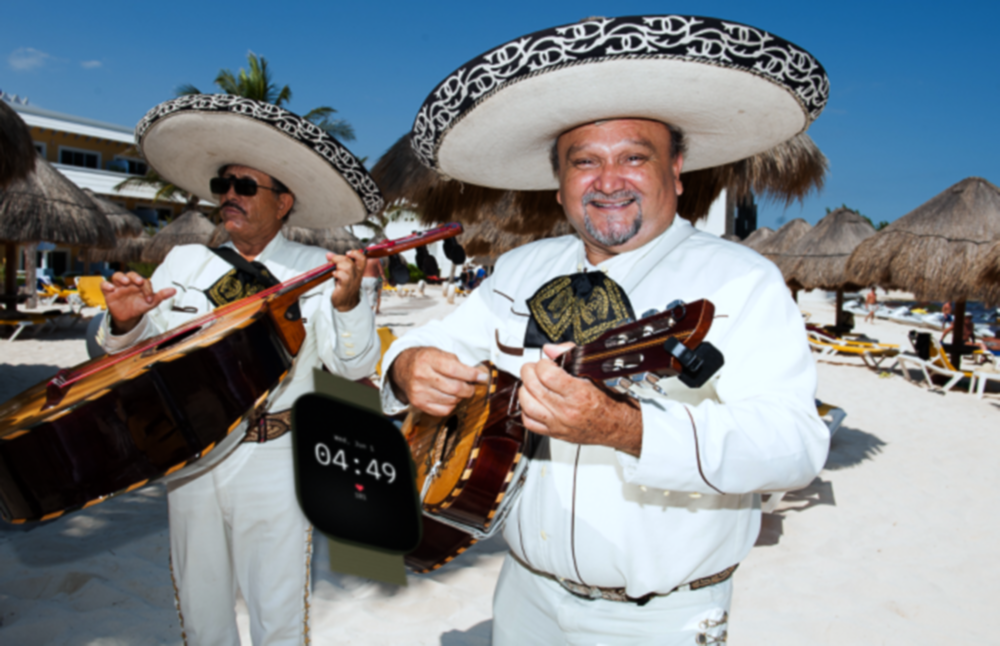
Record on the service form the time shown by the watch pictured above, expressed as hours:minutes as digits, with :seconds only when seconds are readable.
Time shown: 4:49
